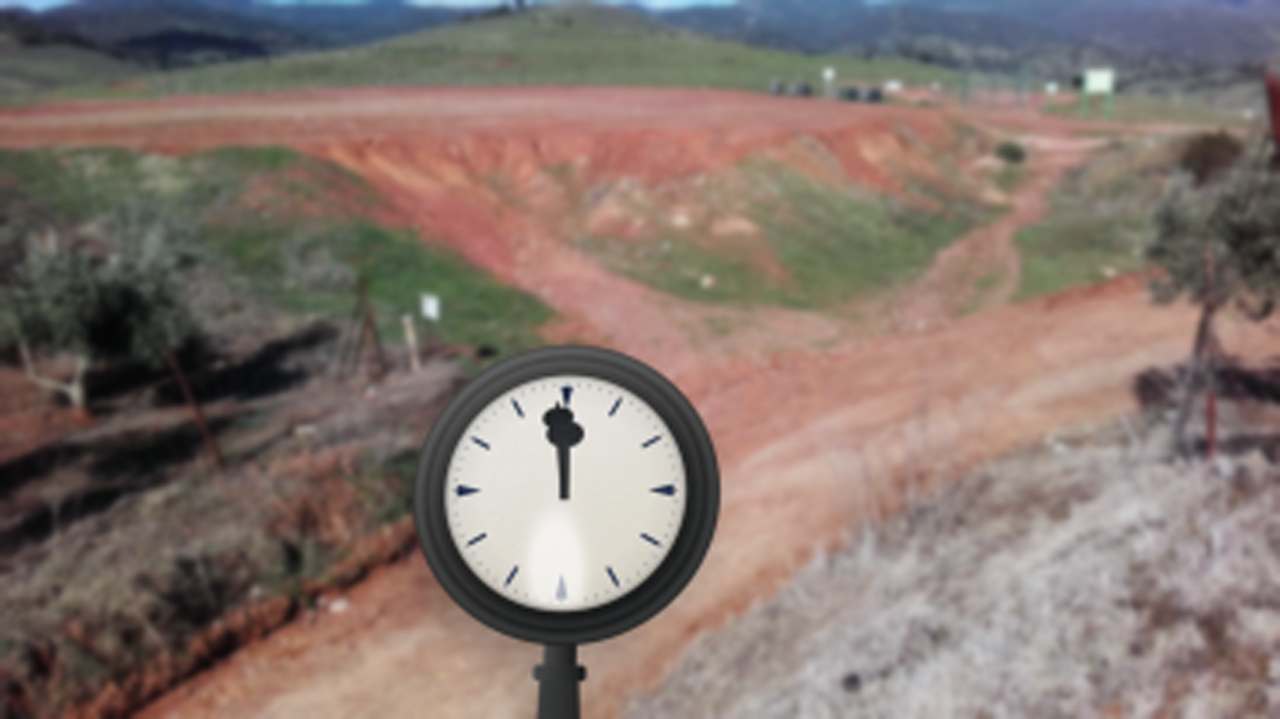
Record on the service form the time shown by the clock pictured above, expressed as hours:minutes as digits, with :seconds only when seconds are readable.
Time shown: 11:59
